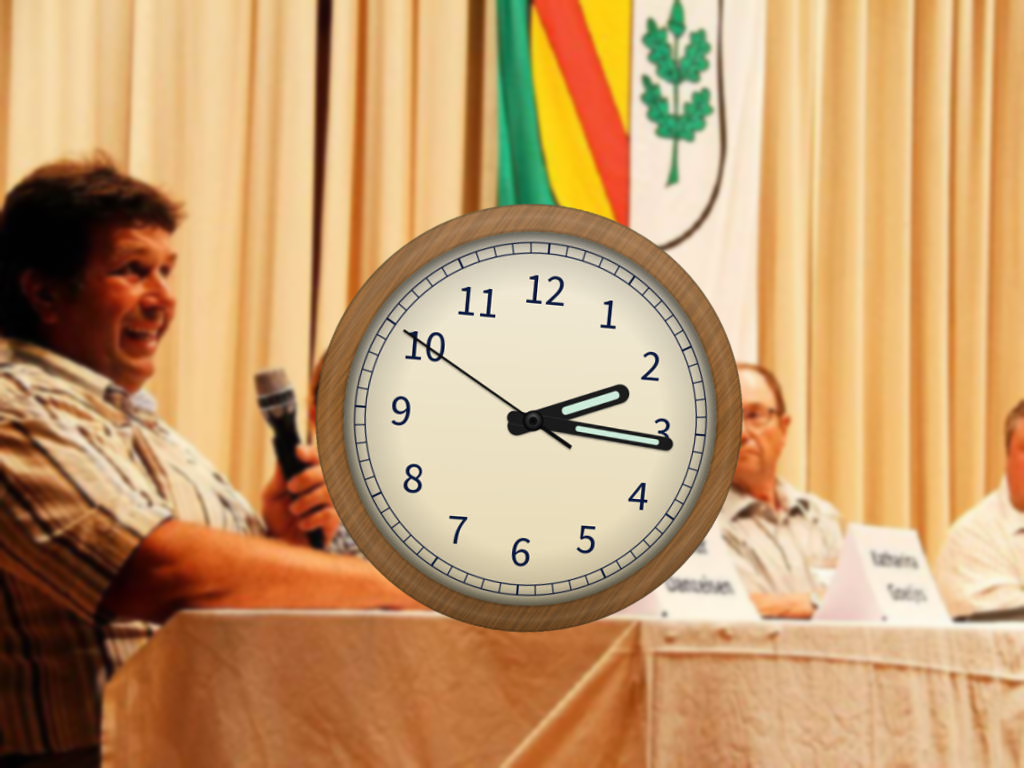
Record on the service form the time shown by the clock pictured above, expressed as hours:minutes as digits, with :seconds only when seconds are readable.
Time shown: 2:15:50
